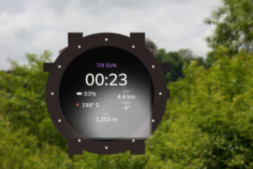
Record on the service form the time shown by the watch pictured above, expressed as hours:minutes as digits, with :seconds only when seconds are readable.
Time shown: 0:23
